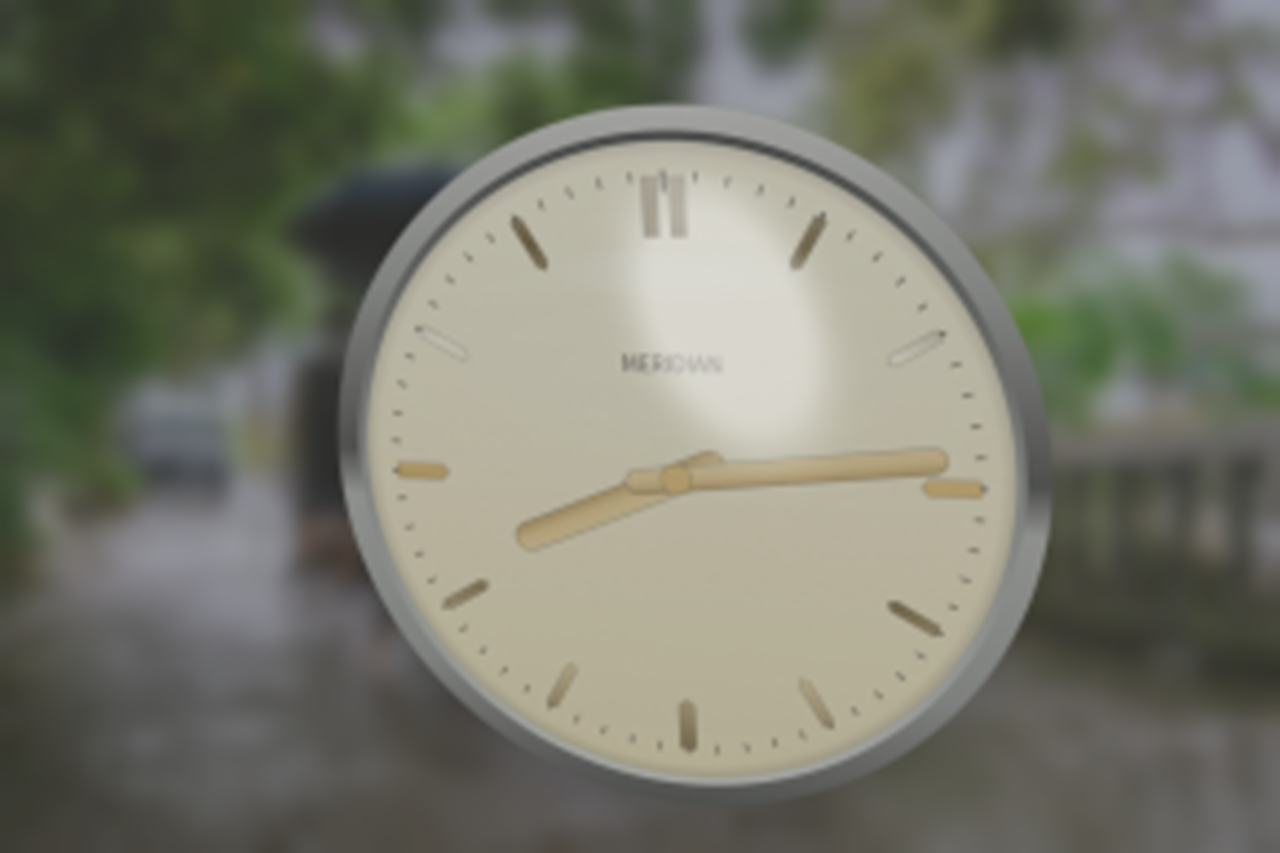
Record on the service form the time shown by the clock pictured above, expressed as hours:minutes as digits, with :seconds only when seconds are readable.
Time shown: 8:14
